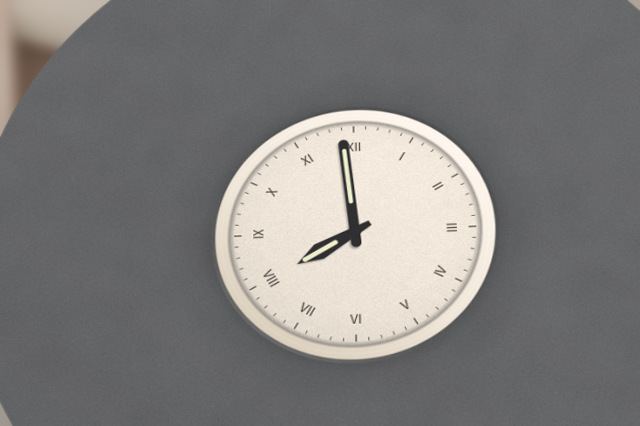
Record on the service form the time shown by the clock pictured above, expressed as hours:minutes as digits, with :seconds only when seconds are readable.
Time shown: 7:59
